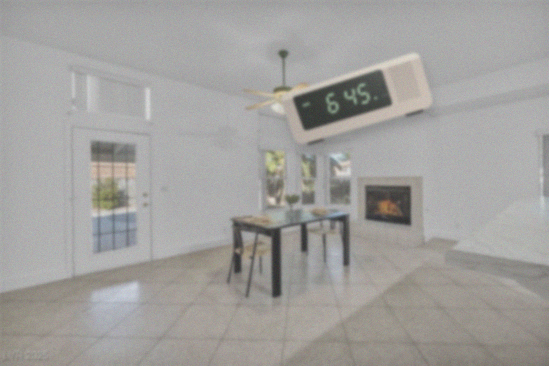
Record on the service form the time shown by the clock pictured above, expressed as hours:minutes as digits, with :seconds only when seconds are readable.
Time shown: 6:45
